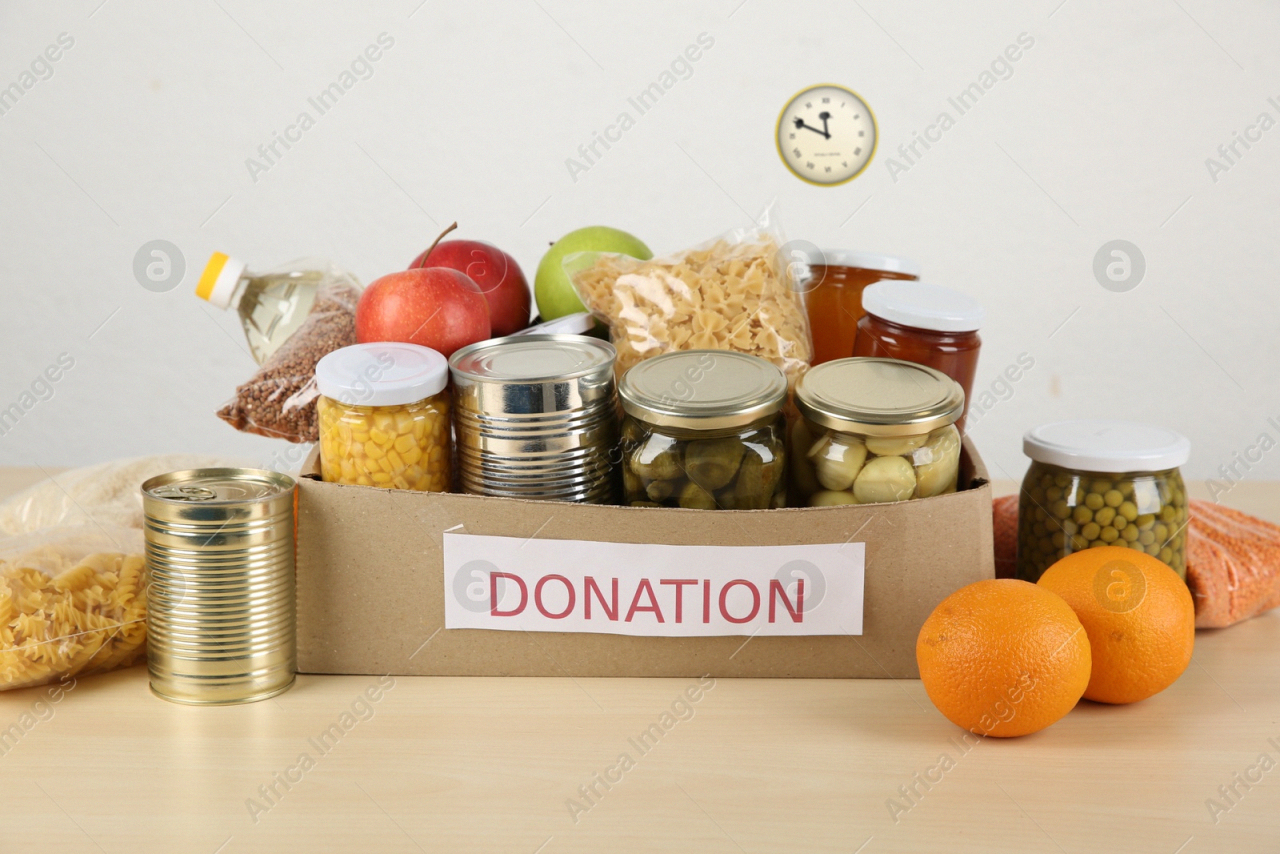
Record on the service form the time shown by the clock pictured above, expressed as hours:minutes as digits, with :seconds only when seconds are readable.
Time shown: 11:49
